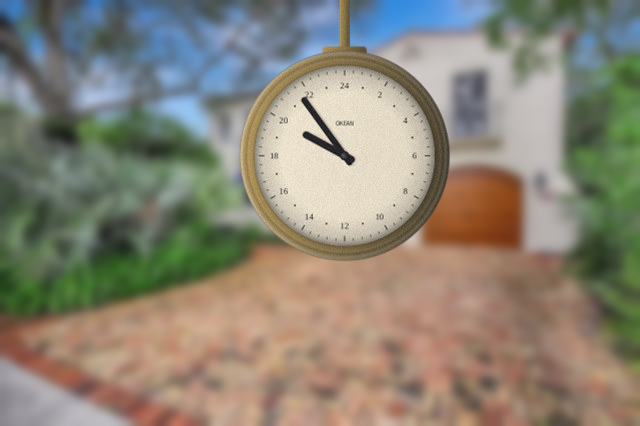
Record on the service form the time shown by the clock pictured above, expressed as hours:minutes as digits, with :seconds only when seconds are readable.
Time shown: 19:54
